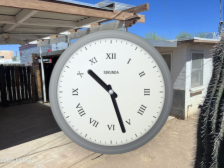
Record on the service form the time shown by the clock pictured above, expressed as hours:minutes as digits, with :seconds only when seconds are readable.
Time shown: 10:27
